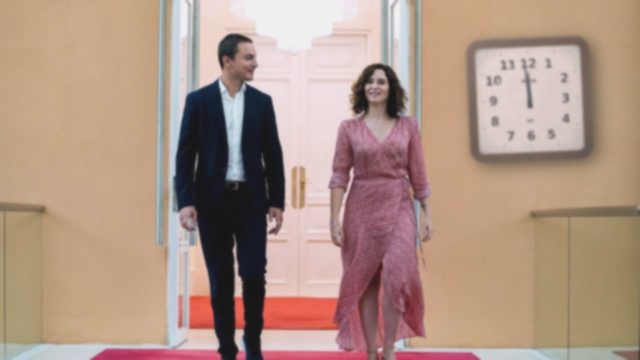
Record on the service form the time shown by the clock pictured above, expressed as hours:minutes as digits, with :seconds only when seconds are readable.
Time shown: 11:59
